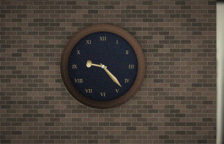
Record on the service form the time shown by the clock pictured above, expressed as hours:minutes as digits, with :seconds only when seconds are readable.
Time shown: 9:23
